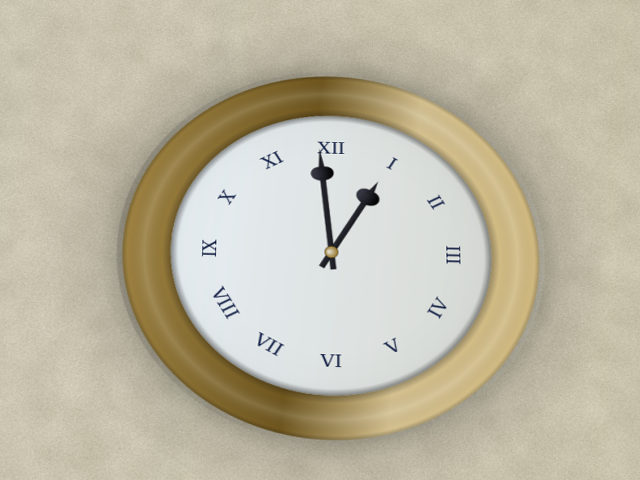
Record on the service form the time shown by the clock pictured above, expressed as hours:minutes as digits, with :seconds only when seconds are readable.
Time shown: 12:59
